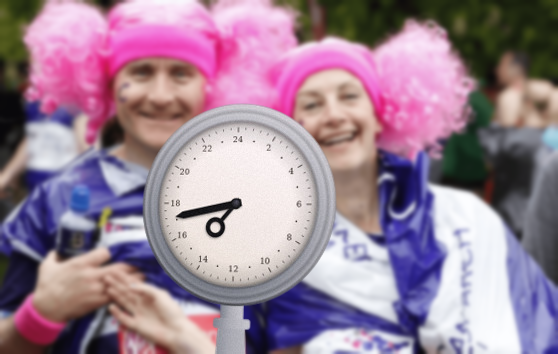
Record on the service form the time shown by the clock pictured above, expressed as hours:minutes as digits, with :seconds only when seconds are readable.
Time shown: 14:43
